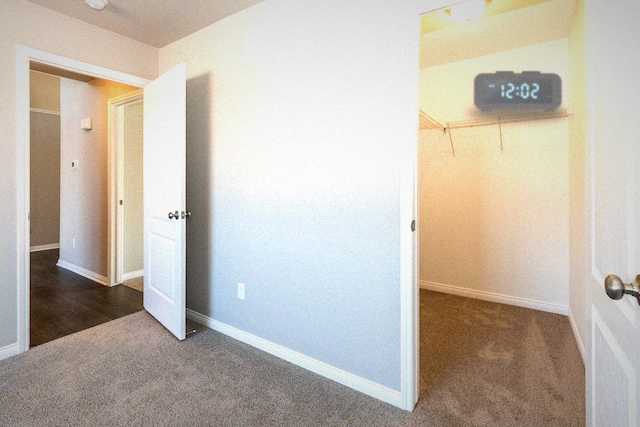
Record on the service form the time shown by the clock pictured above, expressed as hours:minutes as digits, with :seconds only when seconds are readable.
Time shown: 12:02
